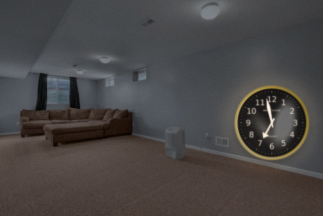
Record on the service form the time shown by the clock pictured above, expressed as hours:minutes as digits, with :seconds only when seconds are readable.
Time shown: 6:58
